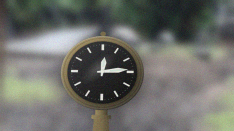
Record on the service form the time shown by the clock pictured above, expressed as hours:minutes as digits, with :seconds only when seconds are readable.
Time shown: 12:14
